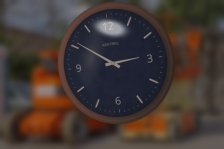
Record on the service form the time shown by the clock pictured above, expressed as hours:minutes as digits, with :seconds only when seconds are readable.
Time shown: 2:51
